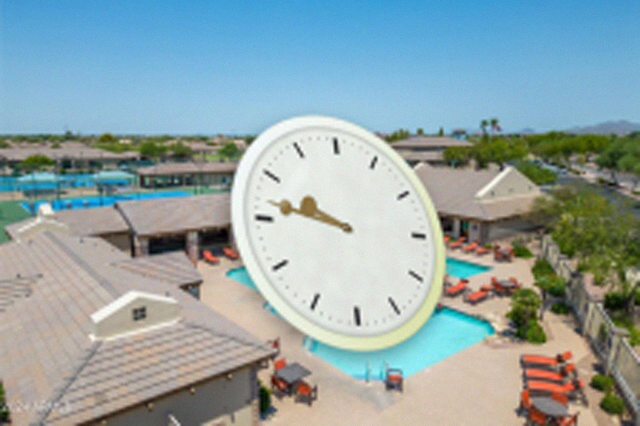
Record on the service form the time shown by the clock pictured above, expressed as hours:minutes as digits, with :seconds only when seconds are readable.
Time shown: 9:47
